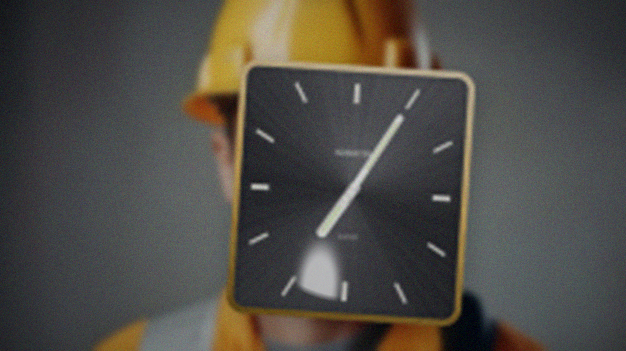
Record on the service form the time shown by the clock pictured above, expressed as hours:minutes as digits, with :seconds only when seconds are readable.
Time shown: 7:05
